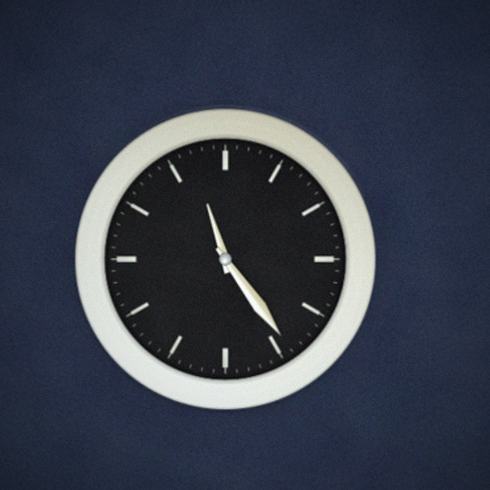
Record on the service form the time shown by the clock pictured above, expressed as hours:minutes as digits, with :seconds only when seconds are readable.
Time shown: 11:24
